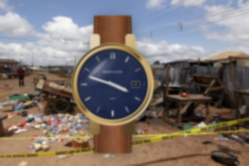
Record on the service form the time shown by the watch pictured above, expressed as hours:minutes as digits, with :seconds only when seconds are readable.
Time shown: 3:48
